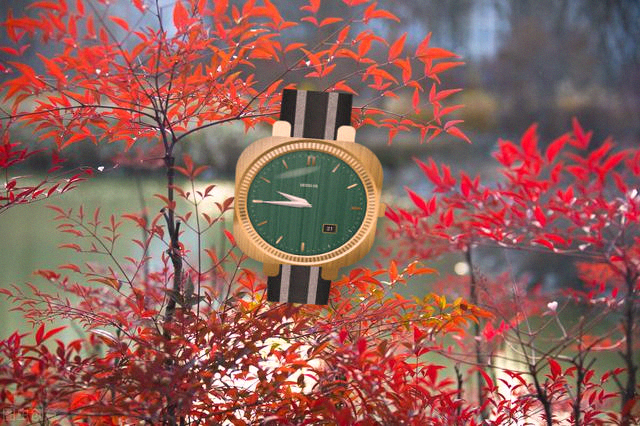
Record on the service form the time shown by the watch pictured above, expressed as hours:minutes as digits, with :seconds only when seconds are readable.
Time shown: 9:45
